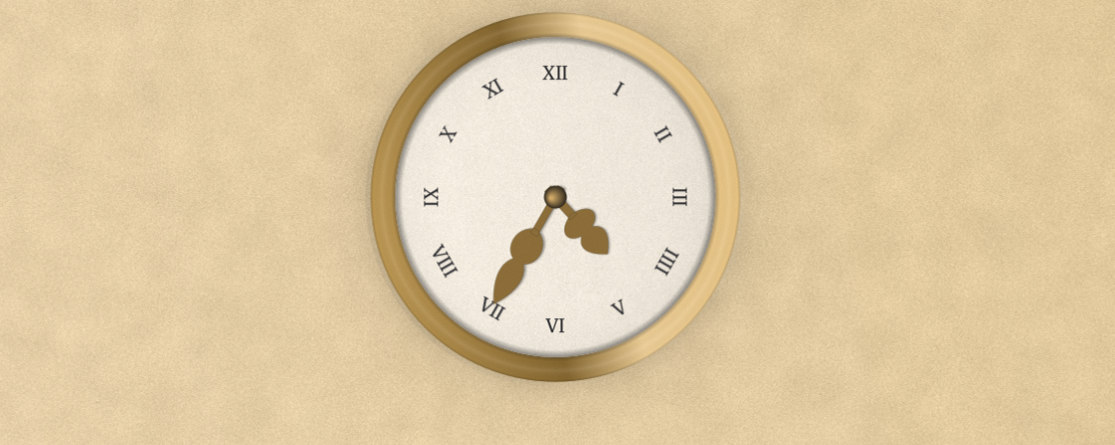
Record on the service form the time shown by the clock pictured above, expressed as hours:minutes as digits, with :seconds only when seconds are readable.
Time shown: 4:35
